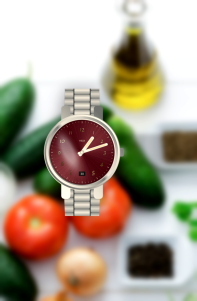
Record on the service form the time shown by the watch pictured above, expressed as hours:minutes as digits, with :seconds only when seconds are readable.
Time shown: 1:12
